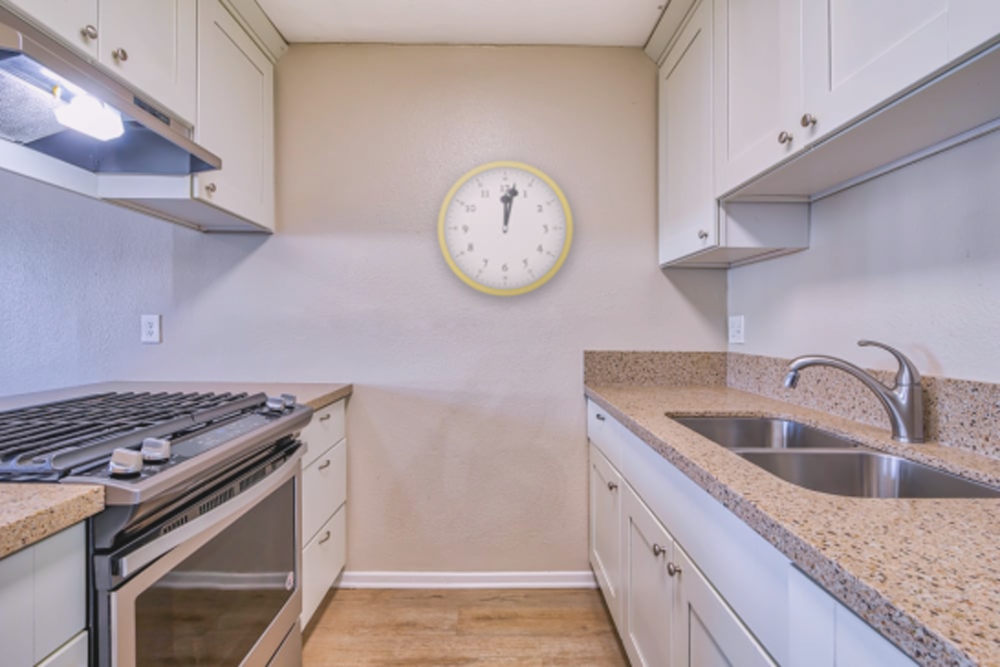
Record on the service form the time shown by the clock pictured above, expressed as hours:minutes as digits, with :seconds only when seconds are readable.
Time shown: 12:02
